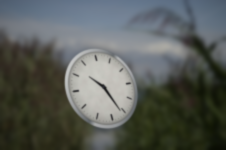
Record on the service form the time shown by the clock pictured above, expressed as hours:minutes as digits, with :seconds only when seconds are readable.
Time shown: 10:26
